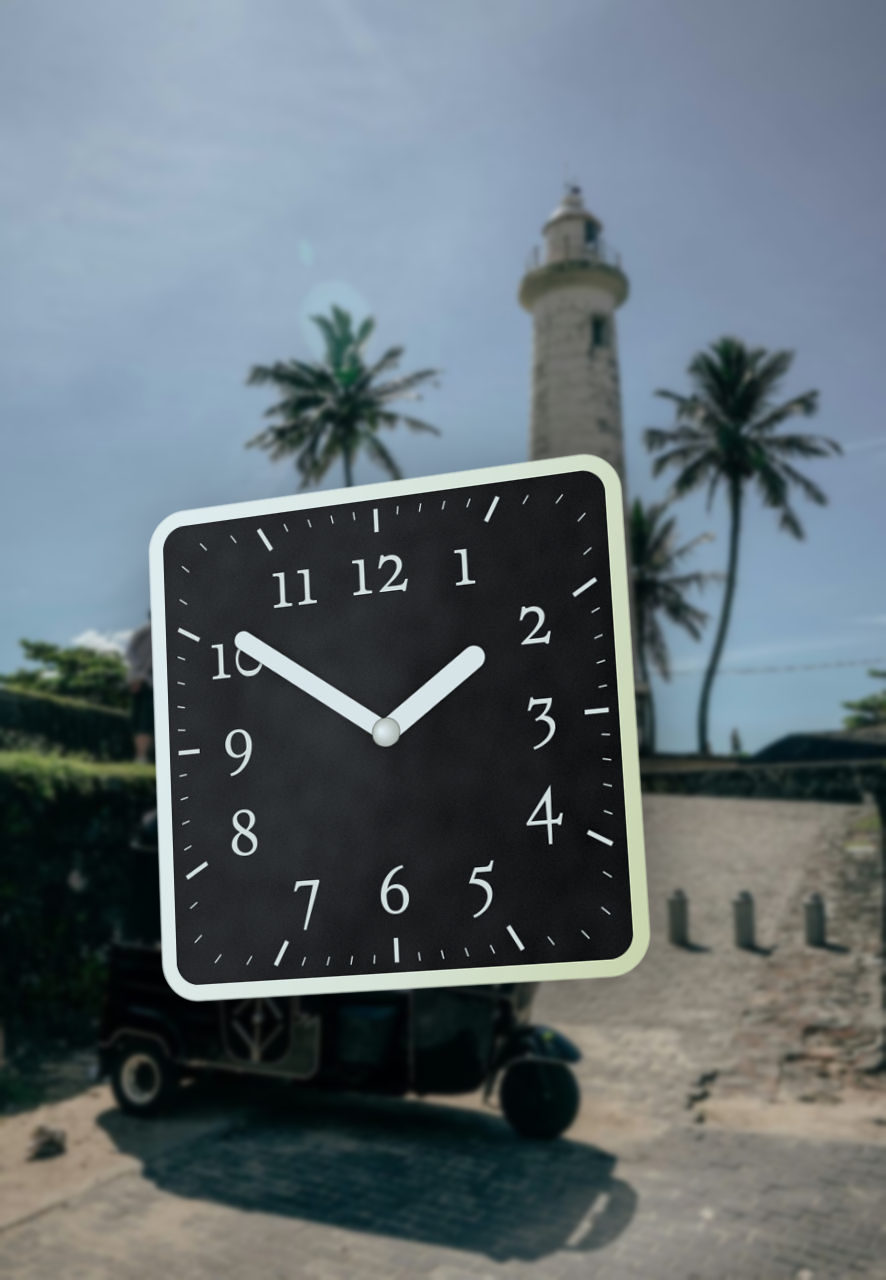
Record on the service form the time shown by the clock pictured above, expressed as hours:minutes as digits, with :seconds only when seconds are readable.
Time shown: 1:51
